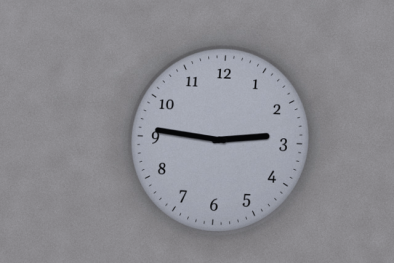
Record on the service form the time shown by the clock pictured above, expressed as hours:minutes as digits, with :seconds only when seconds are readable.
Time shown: 2:46
